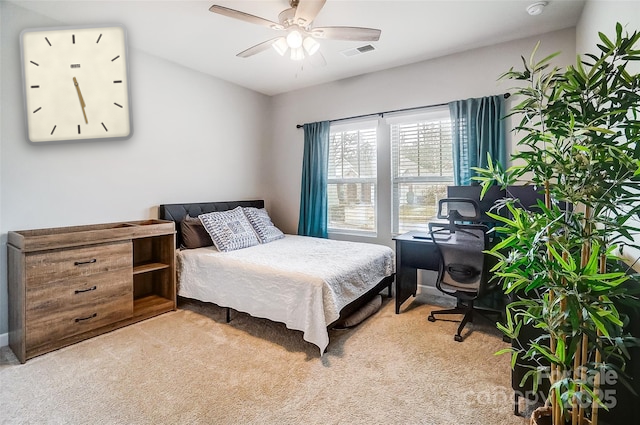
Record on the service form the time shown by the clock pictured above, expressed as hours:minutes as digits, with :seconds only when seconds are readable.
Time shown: 5:28
